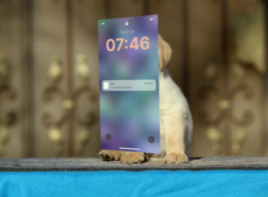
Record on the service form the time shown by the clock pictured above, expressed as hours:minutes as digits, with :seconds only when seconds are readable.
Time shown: 7:46
